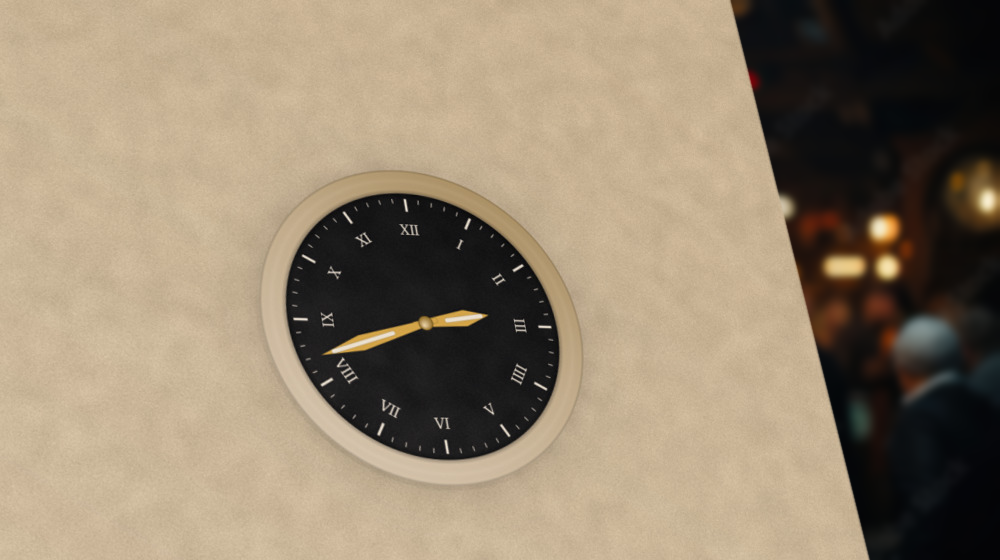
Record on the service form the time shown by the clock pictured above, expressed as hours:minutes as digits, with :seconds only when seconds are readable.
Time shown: 2:42
